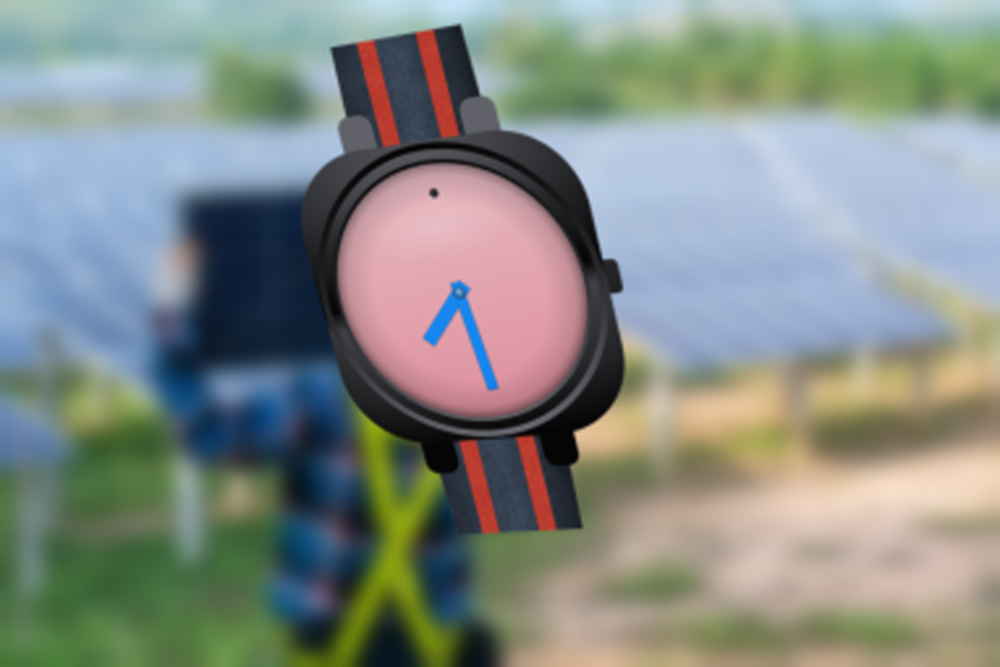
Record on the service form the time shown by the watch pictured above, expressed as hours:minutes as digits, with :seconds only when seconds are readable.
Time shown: 7:29
